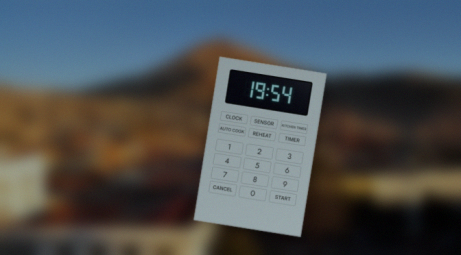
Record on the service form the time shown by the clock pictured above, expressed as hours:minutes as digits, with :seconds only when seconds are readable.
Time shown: 19:54
